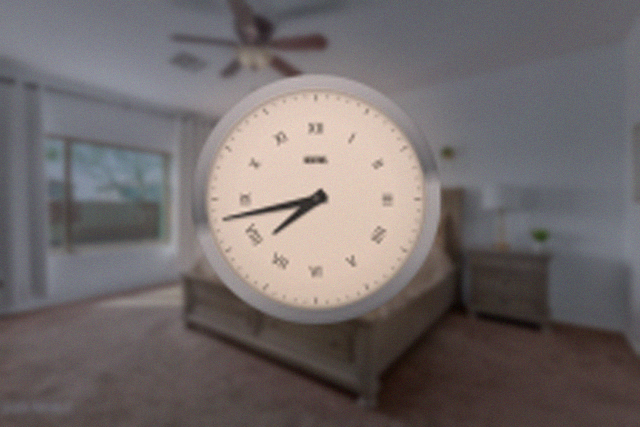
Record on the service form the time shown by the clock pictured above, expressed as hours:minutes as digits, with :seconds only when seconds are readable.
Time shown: 7:43
